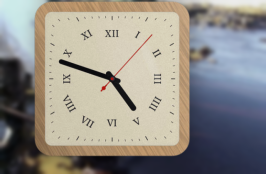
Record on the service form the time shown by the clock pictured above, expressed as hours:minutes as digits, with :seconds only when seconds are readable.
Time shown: 4:48:07
